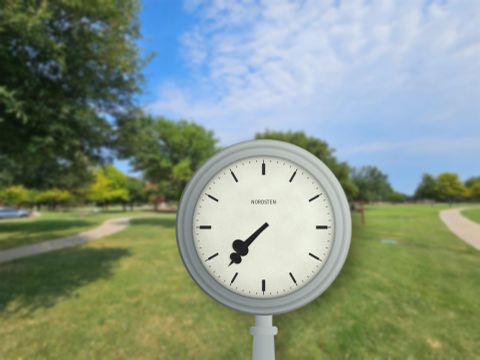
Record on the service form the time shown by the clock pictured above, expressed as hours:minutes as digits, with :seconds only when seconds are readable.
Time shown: 7:37
